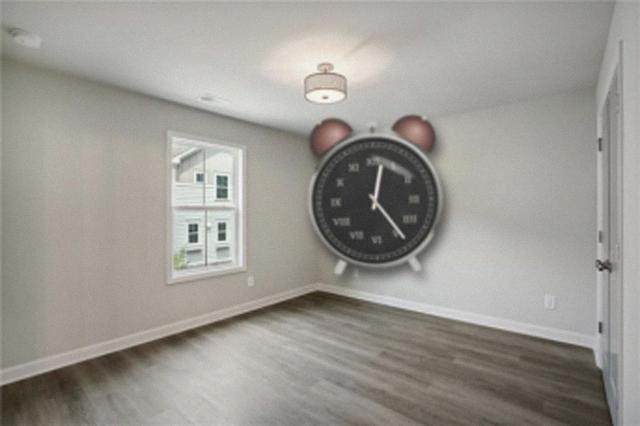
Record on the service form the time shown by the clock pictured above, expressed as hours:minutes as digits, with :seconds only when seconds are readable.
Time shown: 12:24
